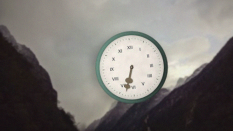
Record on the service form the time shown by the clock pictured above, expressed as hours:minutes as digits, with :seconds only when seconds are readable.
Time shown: 6:33
